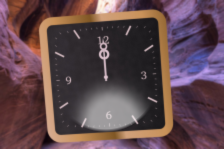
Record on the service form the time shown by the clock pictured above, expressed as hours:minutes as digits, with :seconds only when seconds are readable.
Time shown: 12:00
